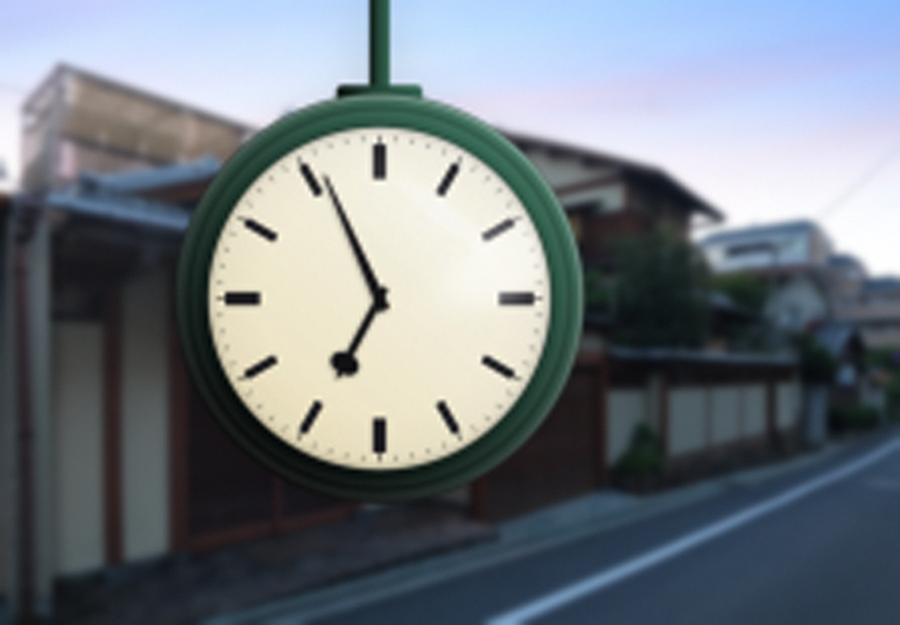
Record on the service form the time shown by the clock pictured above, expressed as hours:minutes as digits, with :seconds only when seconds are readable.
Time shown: 6:56
